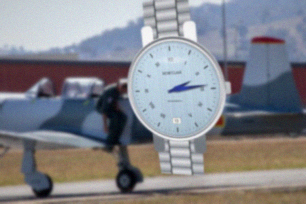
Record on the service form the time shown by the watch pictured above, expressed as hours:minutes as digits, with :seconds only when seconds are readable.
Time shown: 2:14
